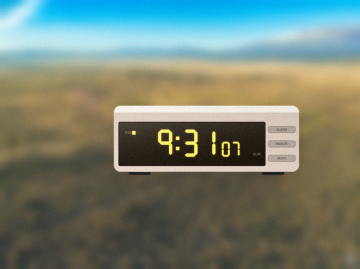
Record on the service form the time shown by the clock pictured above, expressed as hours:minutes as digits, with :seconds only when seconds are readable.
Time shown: 9:31:07
